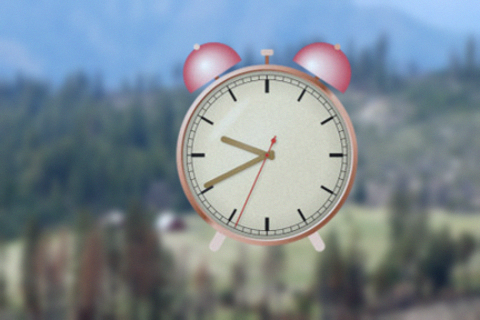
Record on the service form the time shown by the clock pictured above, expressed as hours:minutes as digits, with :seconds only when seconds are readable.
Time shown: 9:40:34
